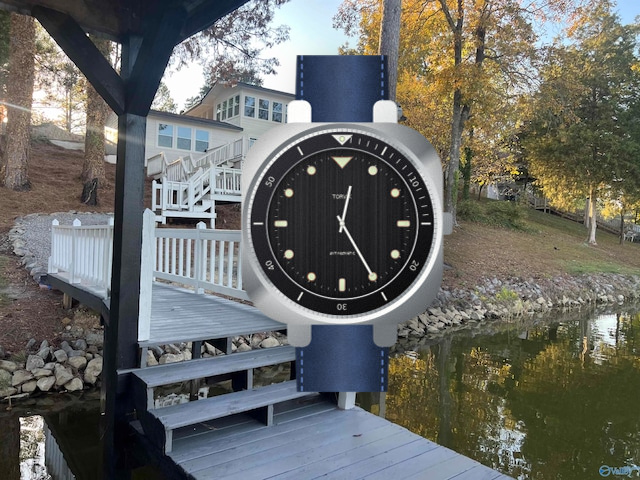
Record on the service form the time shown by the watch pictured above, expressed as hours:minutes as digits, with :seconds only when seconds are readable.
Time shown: 12:25
